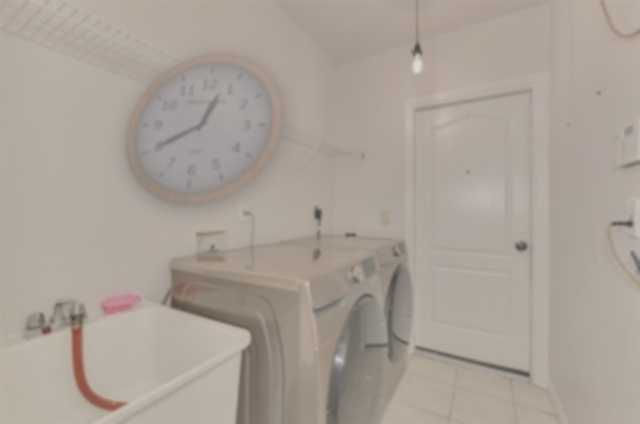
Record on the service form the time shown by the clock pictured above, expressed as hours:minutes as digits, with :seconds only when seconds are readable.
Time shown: 12:40
